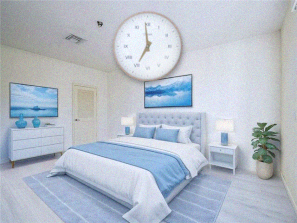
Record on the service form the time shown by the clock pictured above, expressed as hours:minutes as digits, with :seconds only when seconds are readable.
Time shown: 6:59
